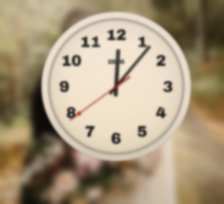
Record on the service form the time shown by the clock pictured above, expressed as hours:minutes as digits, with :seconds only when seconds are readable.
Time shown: 12:06:39
